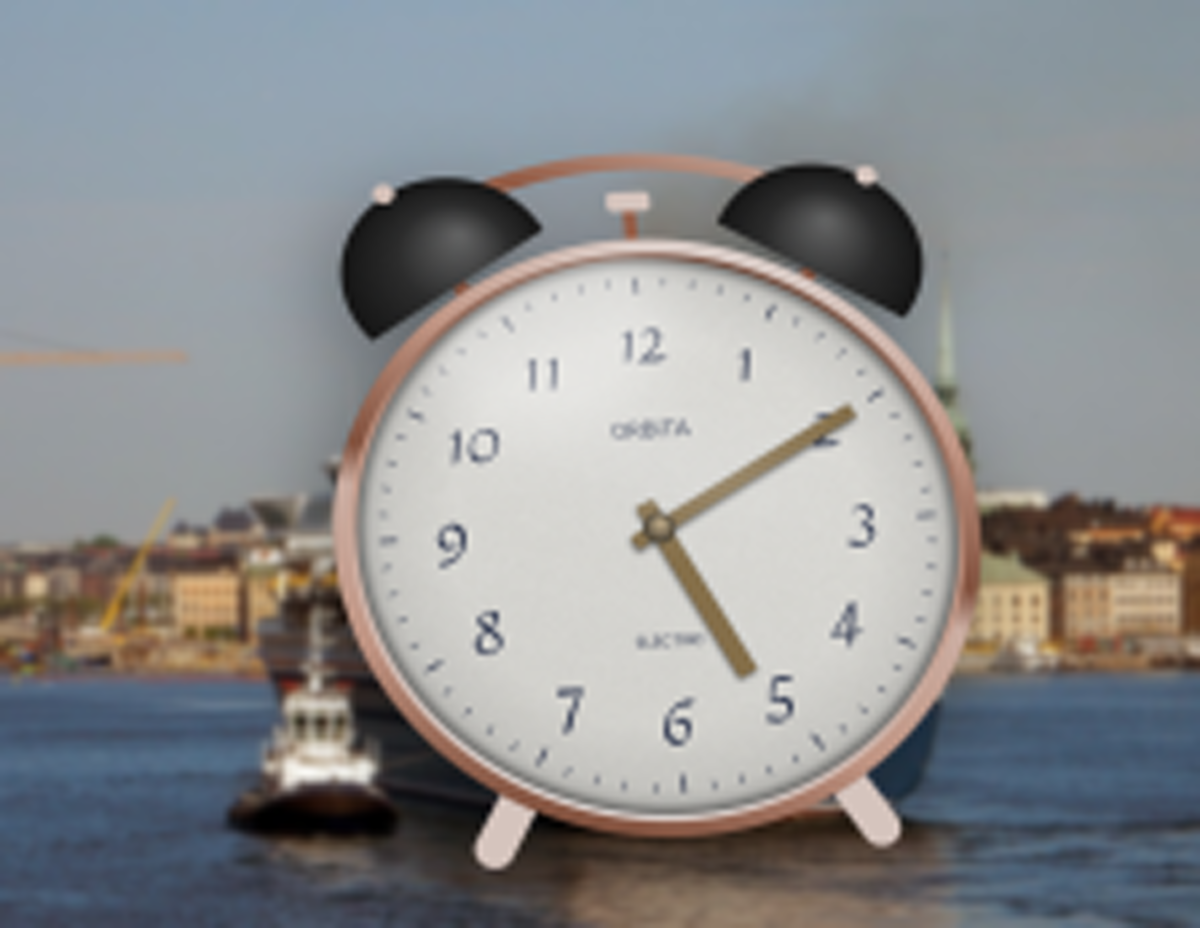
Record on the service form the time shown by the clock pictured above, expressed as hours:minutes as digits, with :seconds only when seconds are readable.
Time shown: 5:10
